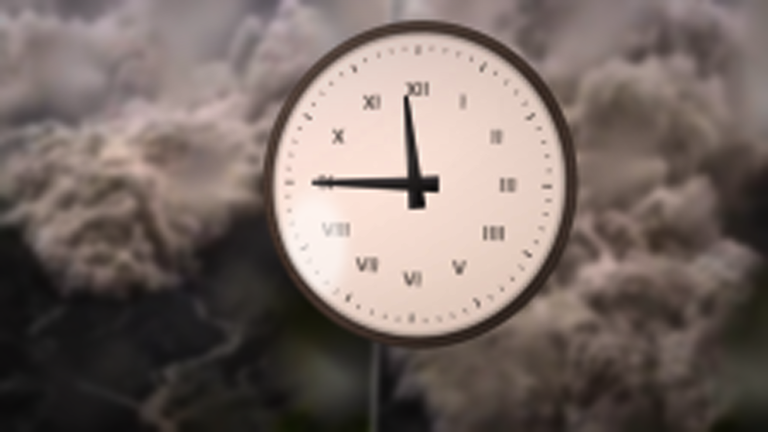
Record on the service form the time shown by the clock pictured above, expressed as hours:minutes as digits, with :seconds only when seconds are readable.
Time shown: 11:45
